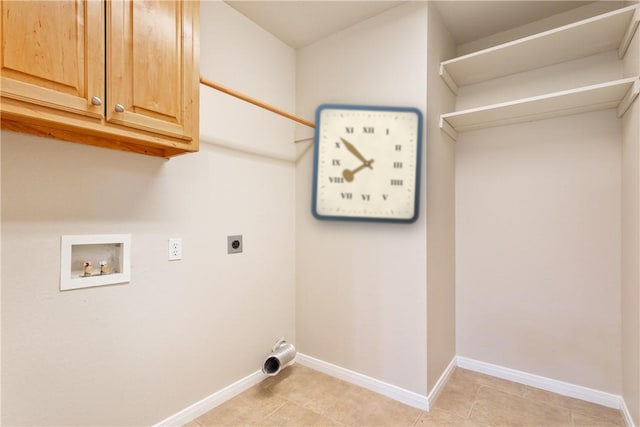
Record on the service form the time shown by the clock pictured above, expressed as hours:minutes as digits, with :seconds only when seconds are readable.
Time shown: 7:52
